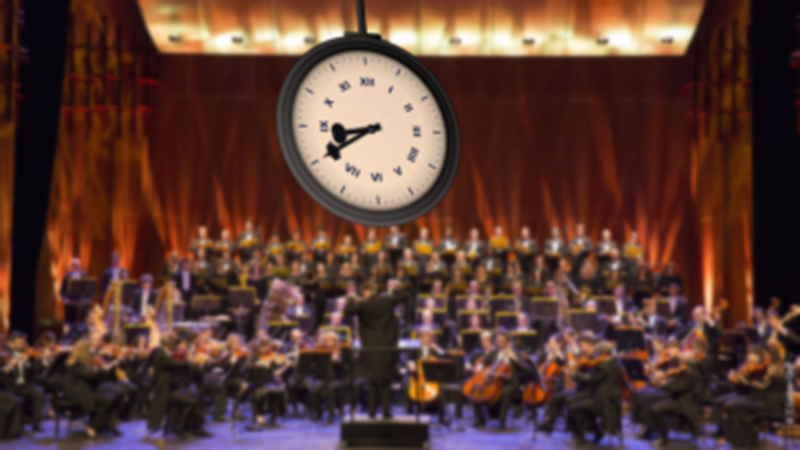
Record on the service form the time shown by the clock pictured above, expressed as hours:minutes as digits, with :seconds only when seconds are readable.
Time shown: 8:40
